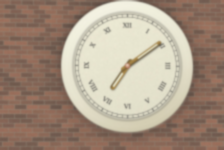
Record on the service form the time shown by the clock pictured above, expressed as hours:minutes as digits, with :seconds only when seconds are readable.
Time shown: 7:09
